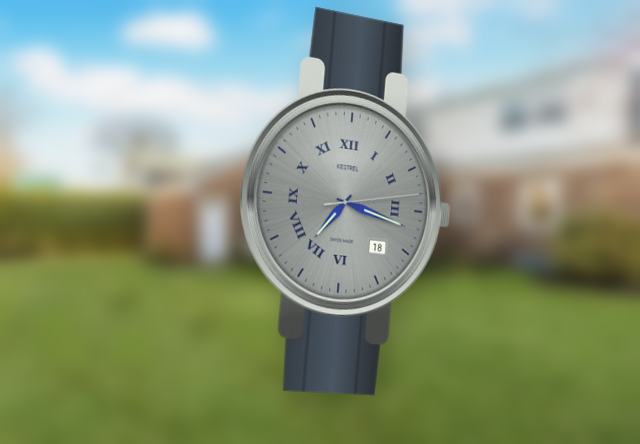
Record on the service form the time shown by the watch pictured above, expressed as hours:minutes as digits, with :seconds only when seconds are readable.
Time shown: 7:17:13
